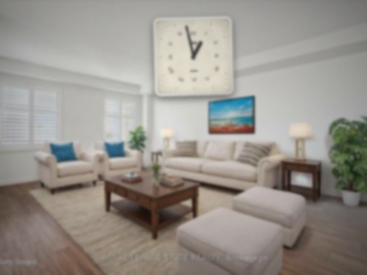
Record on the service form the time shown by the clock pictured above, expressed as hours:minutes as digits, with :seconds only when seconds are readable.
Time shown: 12:58
